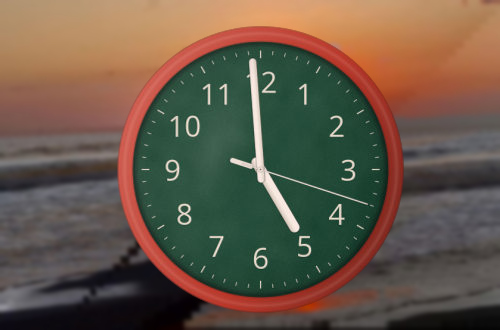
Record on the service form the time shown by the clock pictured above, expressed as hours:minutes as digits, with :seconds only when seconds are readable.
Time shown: 4:59:18
